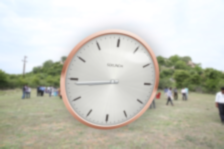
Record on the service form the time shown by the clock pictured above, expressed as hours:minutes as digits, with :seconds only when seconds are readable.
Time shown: 8:44
